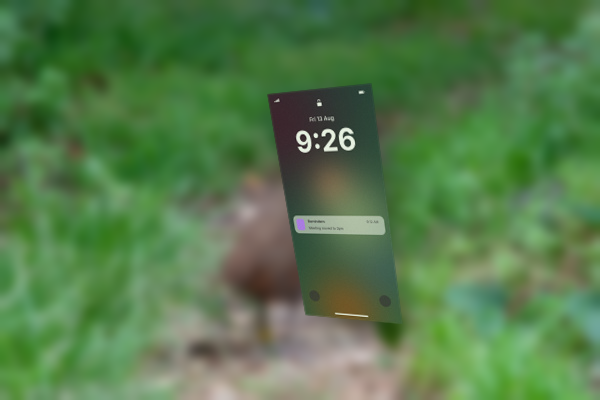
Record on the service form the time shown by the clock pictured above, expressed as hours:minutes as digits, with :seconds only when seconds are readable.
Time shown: 9:26
